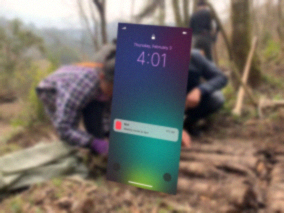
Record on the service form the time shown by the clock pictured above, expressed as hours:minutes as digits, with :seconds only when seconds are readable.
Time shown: 4:01
